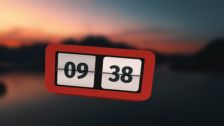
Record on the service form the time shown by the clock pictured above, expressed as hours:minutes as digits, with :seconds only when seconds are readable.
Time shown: 9:38
